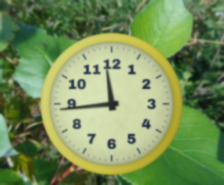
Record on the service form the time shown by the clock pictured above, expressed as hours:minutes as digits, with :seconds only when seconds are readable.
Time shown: 11:44
